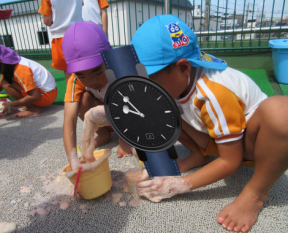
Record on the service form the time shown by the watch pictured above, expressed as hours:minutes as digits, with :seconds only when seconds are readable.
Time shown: 9:55
